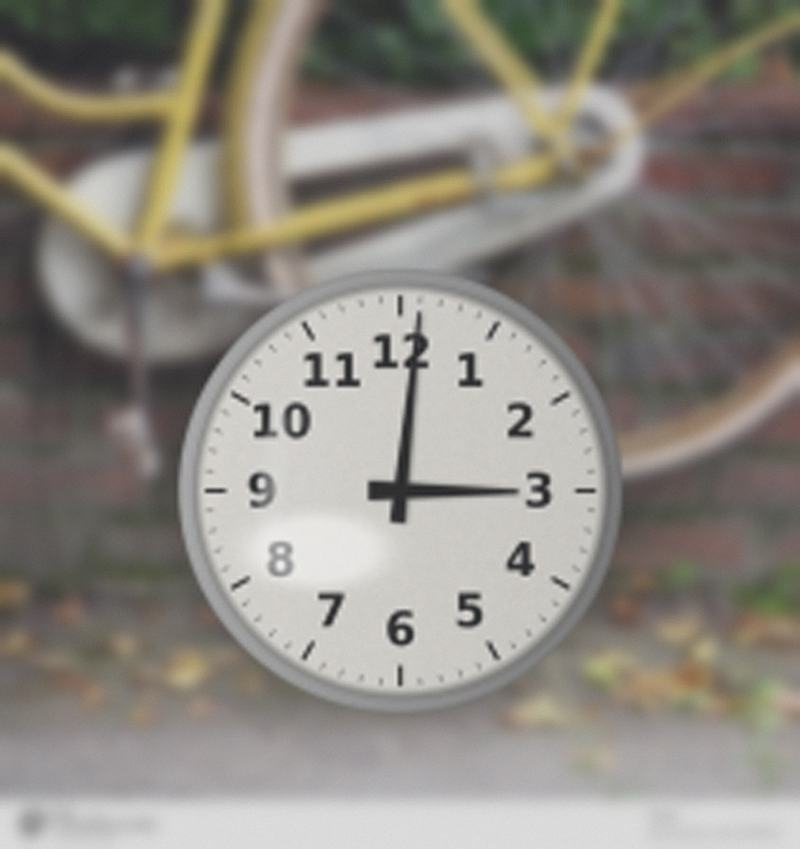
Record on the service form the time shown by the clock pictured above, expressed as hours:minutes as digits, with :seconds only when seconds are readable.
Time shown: 3:01
